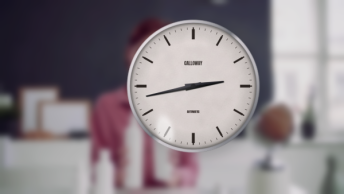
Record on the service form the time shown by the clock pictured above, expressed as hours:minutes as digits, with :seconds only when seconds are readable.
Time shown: 2:43
